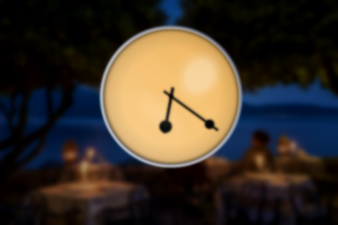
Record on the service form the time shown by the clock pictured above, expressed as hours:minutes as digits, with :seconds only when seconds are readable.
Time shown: 6:21
